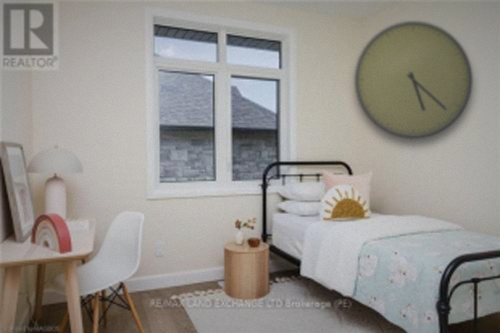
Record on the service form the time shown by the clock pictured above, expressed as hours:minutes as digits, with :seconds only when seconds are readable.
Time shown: 5:22
